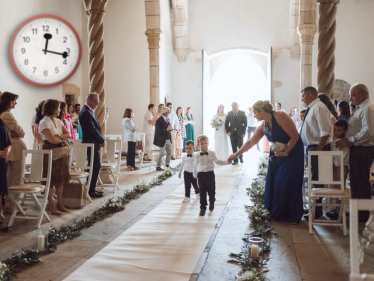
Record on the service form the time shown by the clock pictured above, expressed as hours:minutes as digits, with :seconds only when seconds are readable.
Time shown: 12:17
